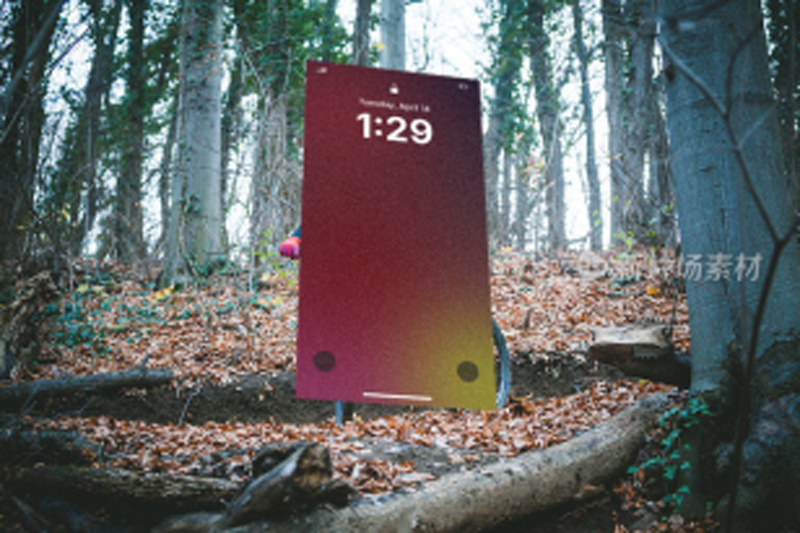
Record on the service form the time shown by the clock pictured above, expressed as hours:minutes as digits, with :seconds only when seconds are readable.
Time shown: 1:29
